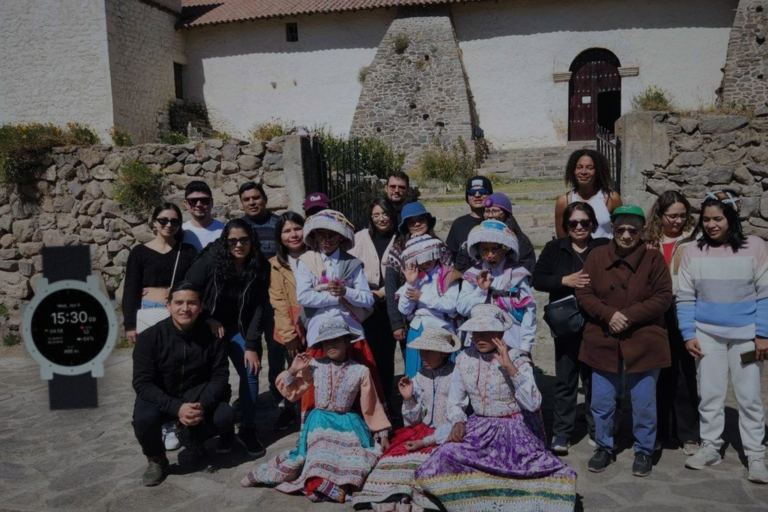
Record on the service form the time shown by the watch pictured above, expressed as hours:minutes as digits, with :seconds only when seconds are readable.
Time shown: 15:30
